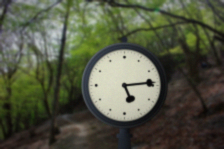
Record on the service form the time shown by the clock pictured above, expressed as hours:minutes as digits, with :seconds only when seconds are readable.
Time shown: 5:14
